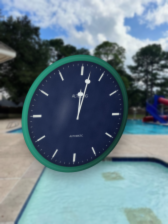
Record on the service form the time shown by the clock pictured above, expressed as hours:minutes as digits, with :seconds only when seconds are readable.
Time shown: 12:02
